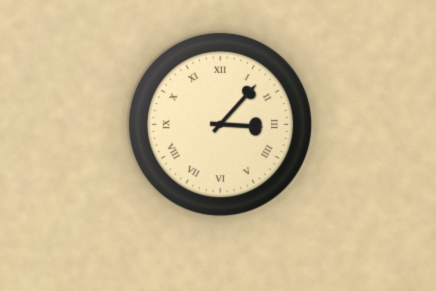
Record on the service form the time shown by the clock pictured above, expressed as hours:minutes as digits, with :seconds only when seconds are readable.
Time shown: 3:07
